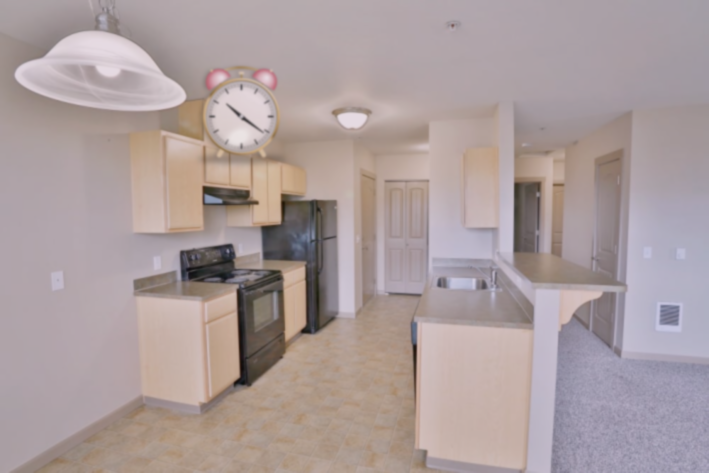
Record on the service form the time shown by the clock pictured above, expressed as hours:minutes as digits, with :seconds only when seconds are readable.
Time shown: 10:21
